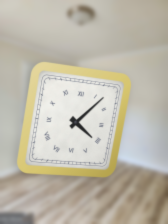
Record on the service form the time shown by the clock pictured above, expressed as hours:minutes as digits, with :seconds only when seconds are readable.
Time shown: 4:07
